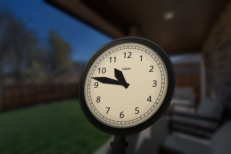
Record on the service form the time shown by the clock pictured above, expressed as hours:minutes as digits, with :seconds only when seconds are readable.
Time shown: 10:47
